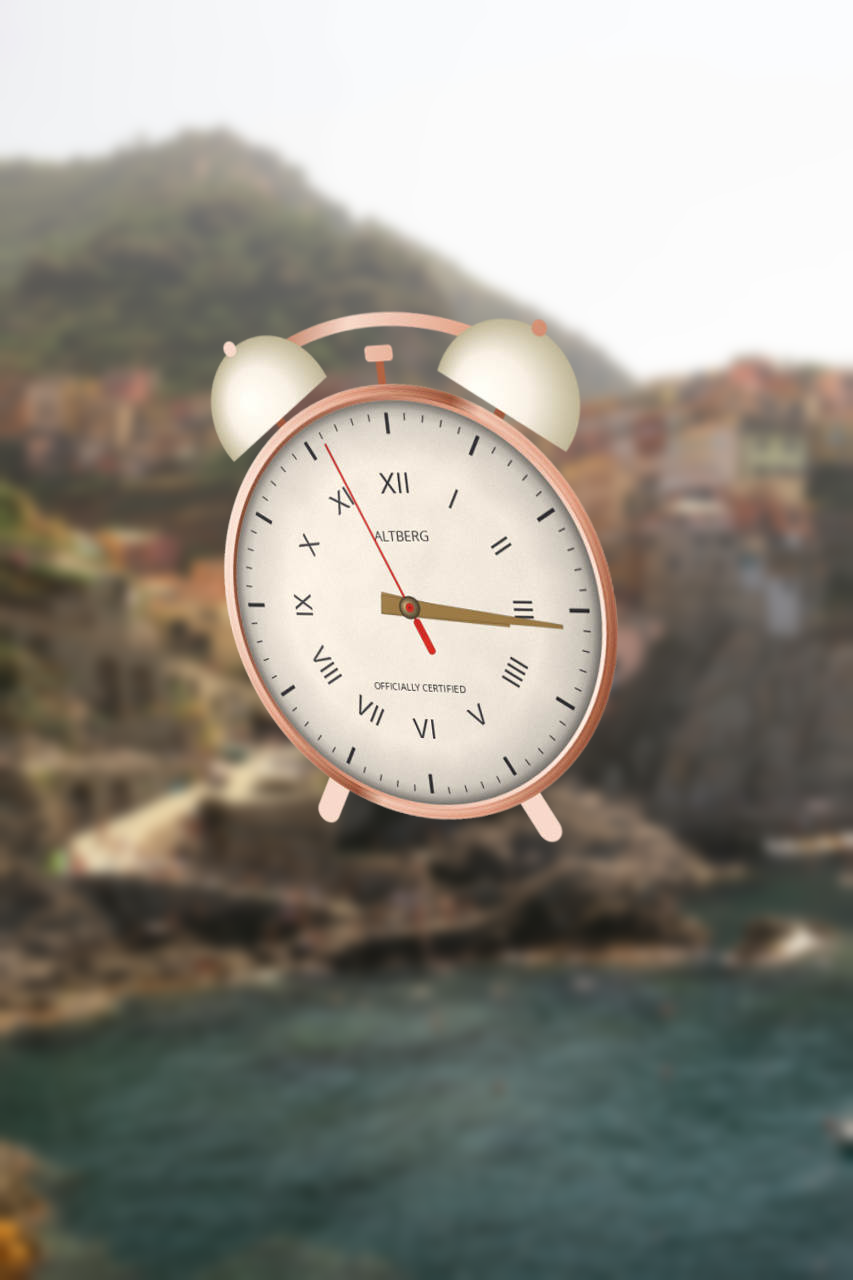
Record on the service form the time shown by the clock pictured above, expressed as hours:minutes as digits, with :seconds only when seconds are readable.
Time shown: 3:15:56
